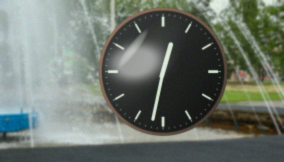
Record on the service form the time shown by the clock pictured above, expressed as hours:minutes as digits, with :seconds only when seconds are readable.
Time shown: 12:32
